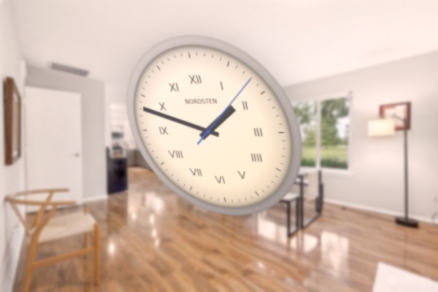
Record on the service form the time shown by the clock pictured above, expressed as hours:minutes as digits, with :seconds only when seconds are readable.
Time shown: 1:48:08
